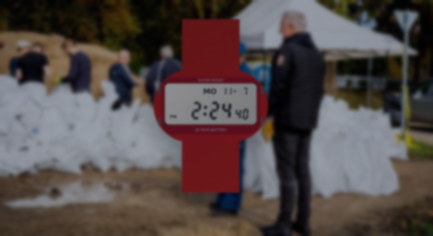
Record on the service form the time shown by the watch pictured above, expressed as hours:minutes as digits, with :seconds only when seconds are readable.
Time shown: 2:24:40
